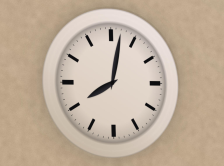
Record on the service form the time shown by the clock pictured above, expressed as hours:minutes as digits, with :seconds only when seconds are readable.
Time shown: 8:02
